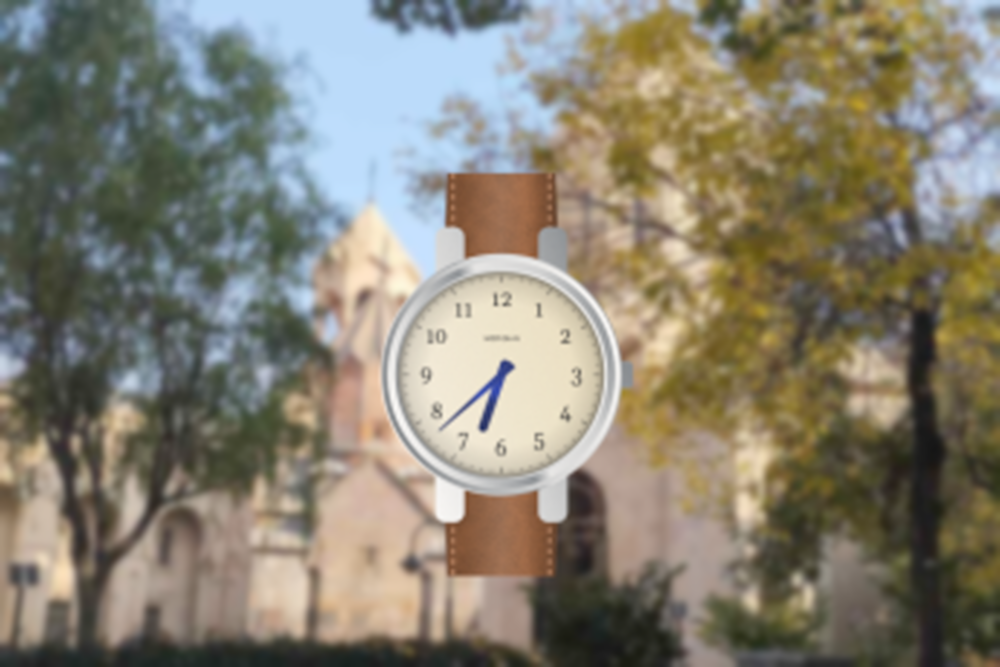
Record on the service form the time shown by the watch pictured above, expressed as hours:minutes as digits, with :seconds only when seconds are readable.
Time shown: 6:38
